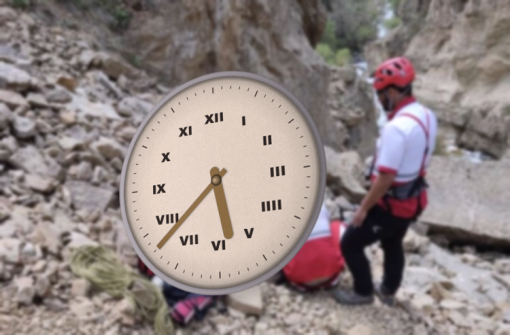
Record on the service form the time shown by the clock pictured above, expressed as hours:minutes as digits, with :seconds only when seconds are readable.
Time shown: 5:38
